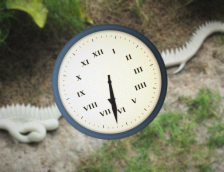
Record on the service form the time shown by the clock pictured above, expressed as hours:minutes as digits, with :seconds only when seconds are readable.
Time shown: 6:32
